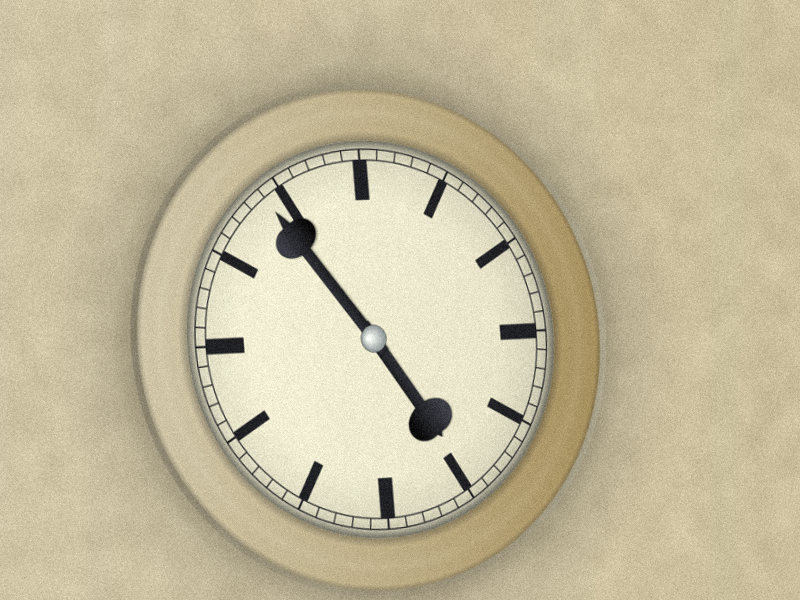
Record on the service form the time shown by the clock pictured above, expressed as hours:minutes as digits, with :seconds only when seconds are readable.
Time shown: 4:54
